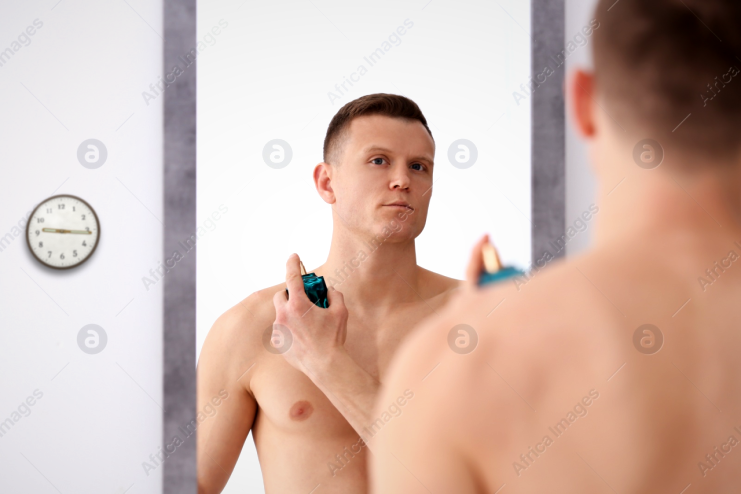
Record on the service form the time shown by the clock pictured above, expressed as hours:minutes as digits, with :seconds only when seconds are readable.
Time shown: 9:16
